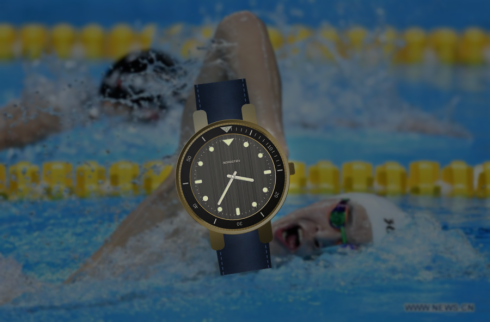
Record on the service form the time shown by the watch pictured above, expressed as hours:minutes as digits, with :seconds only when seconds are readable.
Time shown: 3:36
